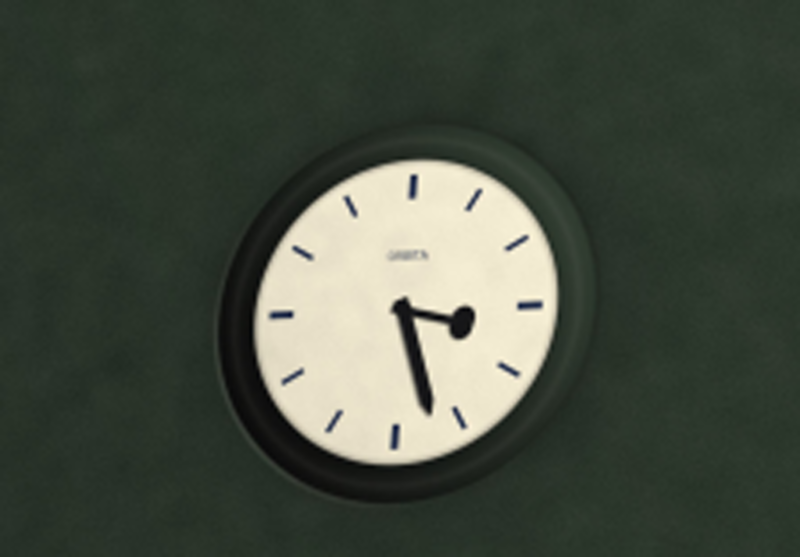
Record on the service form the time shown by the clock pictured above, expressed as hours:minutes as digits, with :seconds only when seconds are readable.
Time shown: 3:27
